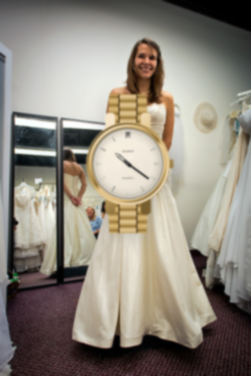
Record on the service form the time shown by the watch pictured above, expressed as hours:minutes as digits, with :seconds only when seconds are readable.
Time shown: 10:21
